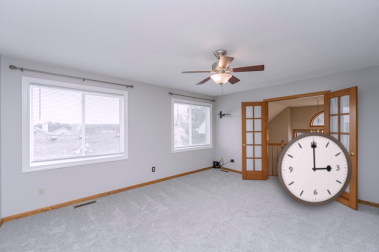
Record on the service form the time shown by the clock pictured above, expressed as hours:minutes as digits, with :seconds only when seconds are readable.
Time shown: 3:00
